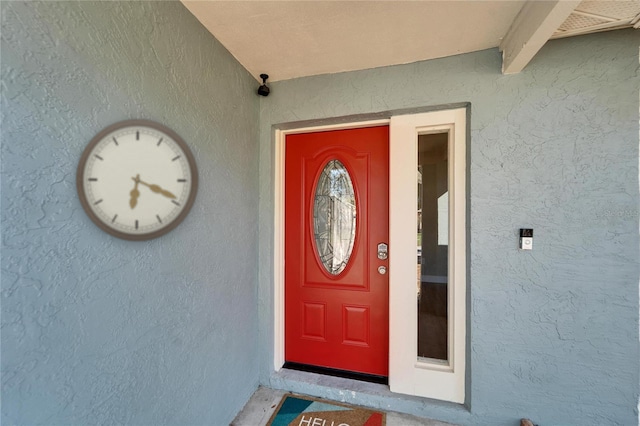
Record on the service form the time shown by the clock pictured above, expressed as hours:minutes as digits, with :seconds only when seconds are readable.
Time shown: 6:19
